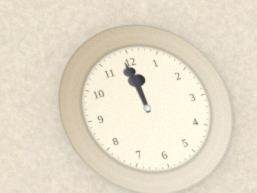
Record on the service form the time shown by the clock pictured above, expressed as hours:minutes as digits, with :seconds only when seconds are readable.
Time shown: 11:59
